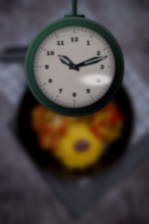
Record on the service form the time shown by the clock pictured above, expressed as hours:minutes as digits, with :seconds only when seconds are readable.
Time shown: 10:12
